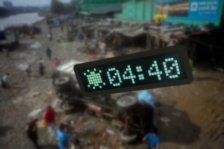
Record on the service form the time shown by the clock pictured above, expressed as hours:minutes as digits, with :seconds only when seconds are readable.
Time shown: 4:40
